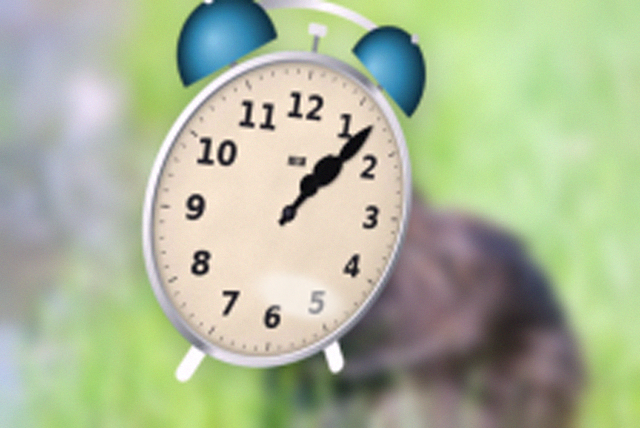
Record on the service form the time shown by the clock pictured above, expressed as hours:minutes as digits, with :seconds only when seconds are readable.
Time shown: 1:07
